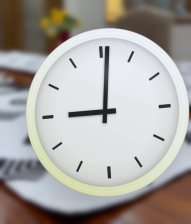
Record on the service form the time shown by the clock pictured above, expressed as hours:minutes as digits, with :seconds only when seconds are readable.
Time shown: 9:01
